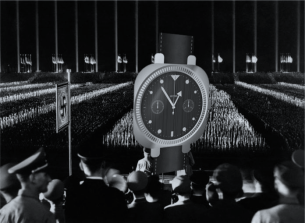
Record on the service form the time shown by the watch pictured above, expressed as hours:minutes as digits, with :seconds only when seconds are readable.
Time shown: 12:54
